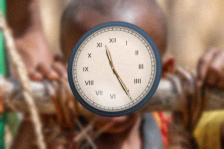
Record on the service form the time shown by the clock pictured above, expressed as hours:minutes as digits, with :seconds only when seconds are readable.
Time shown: 11:25
